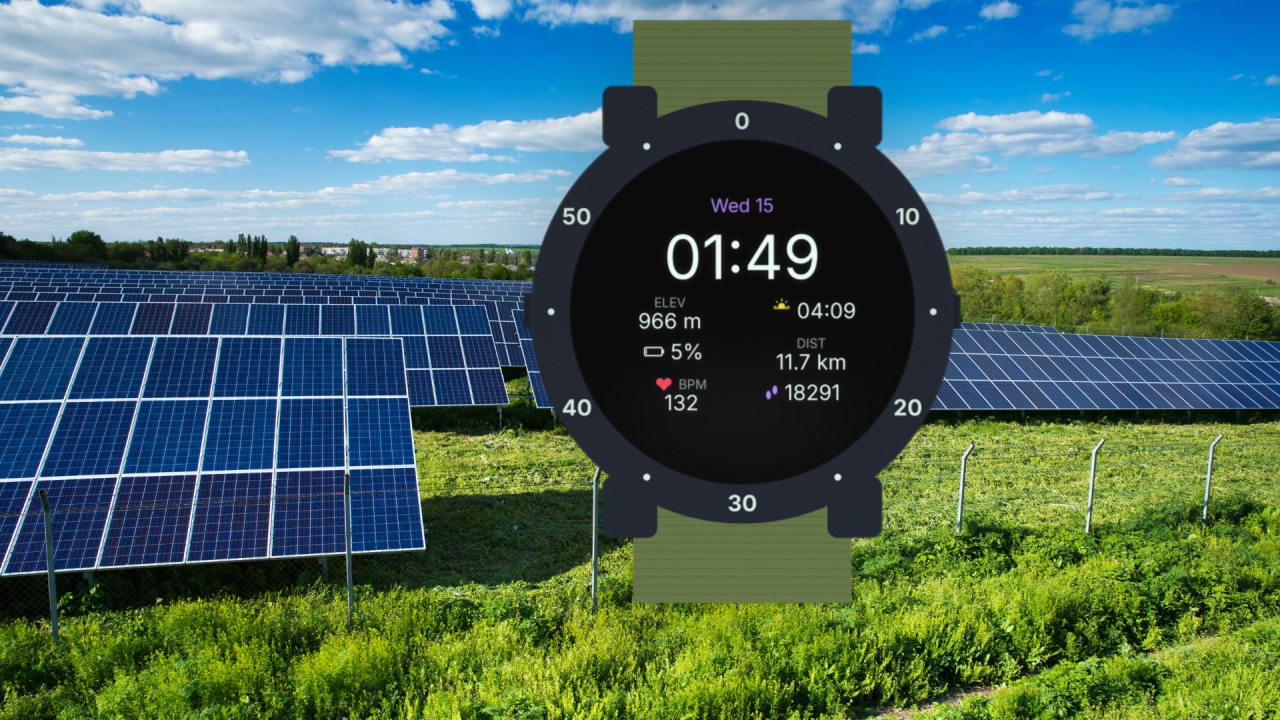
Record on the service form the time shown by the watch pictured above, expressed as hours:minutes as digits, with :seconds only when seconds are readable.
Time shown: 1:49
